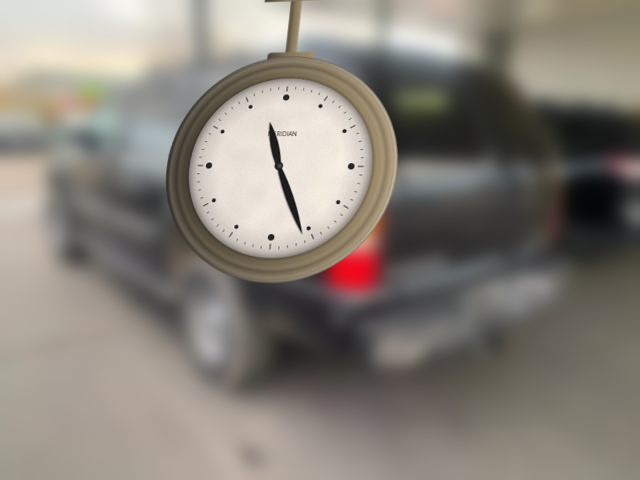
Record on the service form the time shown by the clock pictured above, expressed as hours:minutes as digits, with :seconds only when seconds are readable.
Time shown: 11:26
